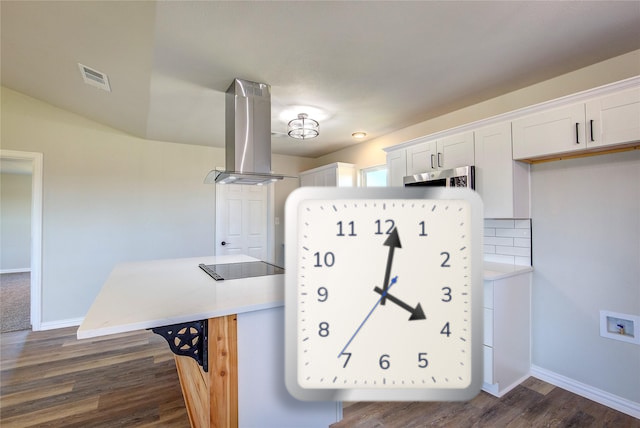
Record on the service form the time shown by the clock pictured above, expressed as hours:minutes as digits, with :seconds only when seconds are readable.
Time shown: 4:01:36
